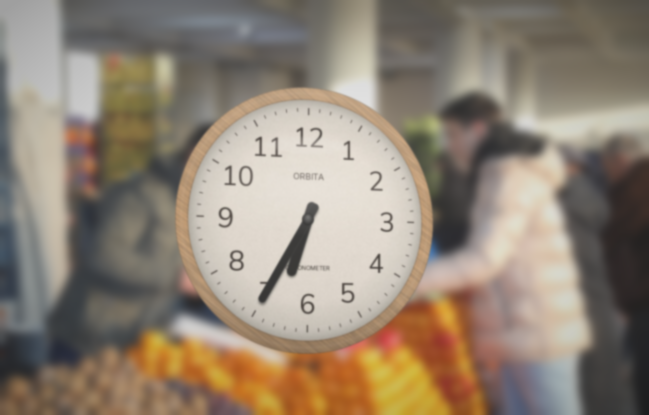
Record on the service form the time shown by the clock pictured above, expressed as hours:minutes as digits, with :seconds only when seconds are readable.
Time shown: 6:35
